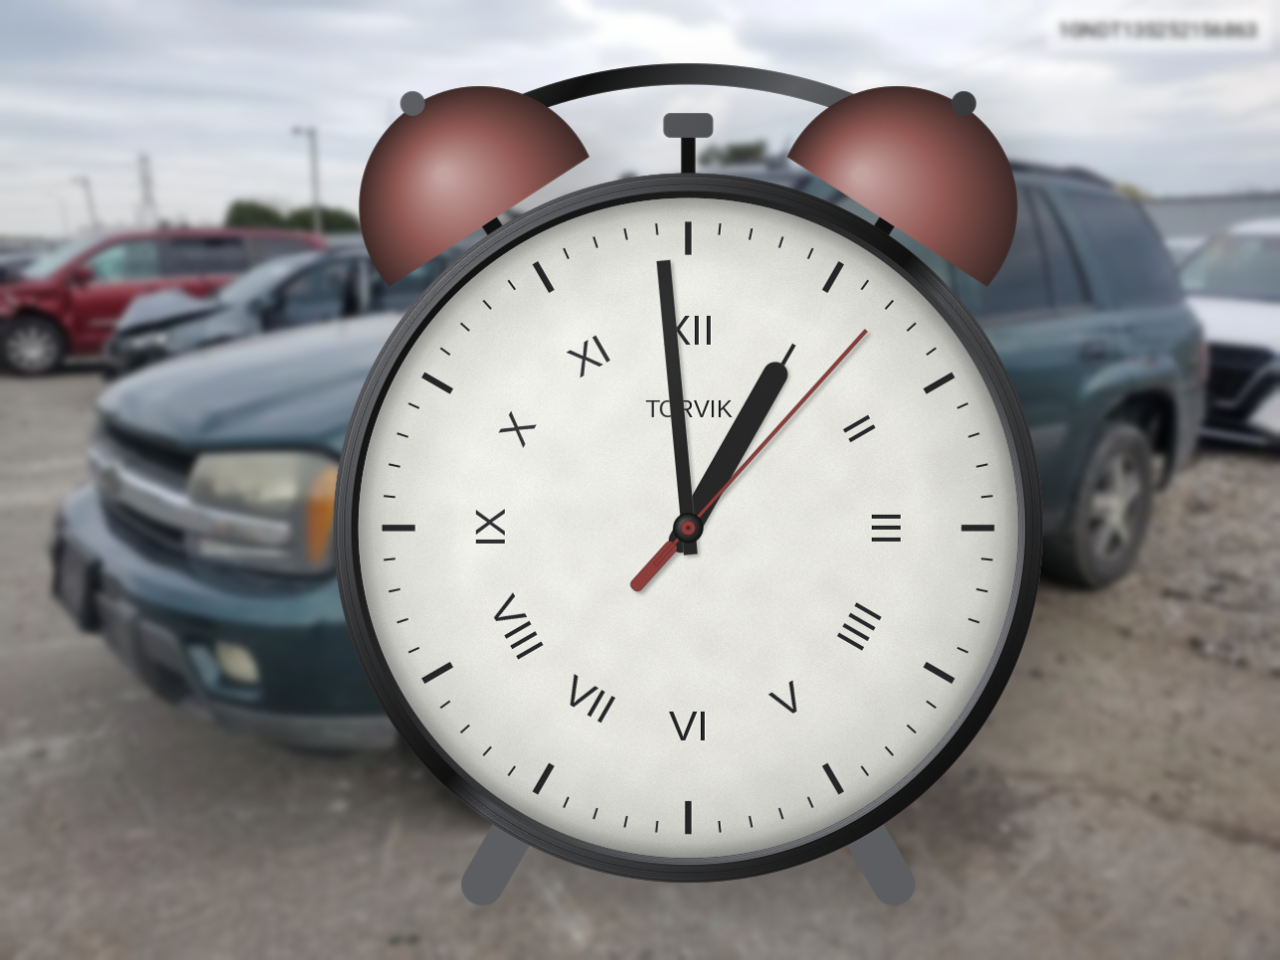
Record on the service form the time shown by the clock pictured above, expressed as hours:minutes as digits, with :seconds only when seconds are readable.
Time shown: 12:59:07
